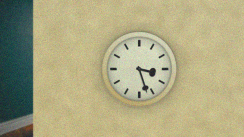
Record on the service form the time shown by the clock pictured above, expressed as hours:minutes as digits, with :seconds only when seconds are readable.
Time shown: 3:27
